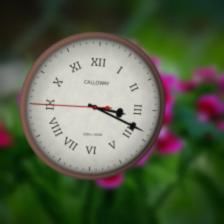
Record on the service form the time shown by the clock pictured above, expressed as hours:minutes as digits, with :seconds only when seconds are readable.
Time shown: 3:18:45
